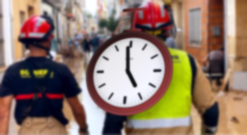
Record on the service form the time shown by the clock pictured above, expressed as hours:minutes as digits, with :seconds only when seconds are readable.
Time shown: 4:59
